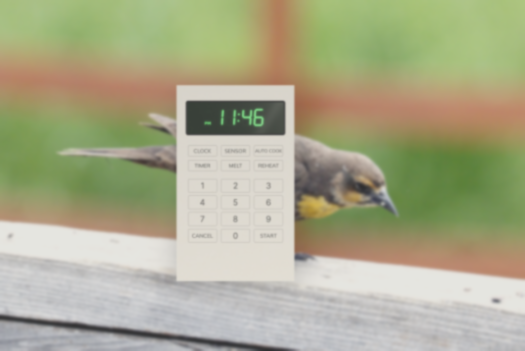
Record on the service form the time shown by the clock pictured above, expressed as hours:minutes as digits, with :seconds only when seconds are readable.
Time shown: 11:46
